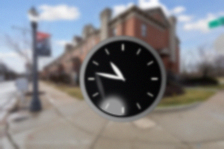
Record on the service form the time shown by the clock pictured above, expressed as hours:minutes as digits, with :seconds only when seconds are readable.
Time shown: 10:47
